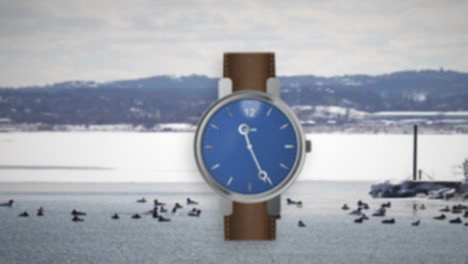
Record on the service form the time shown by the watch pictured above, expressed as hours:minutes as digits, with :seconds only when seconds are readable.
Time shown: 11:26
